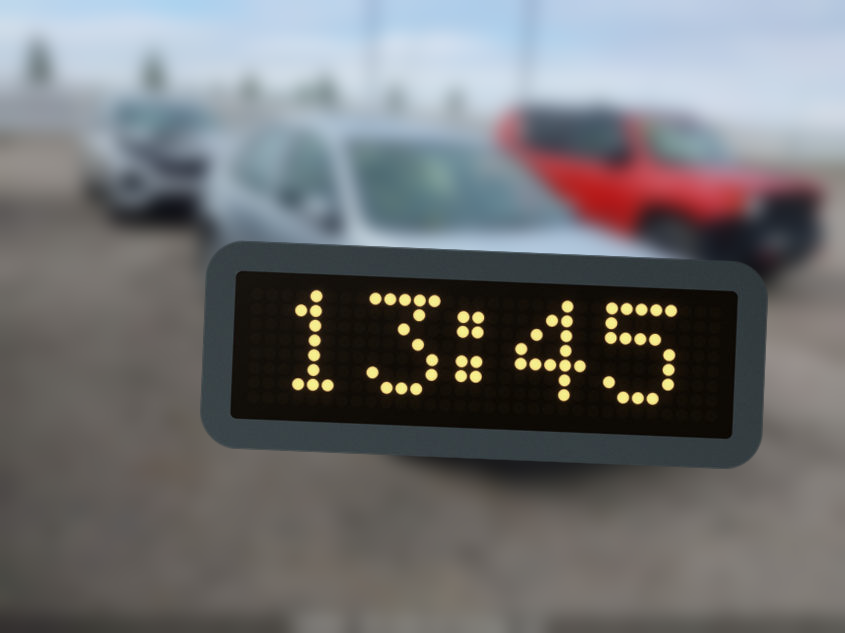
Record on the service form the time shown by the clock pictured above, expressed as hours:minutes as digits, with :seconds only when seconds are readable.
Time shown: 13:45
